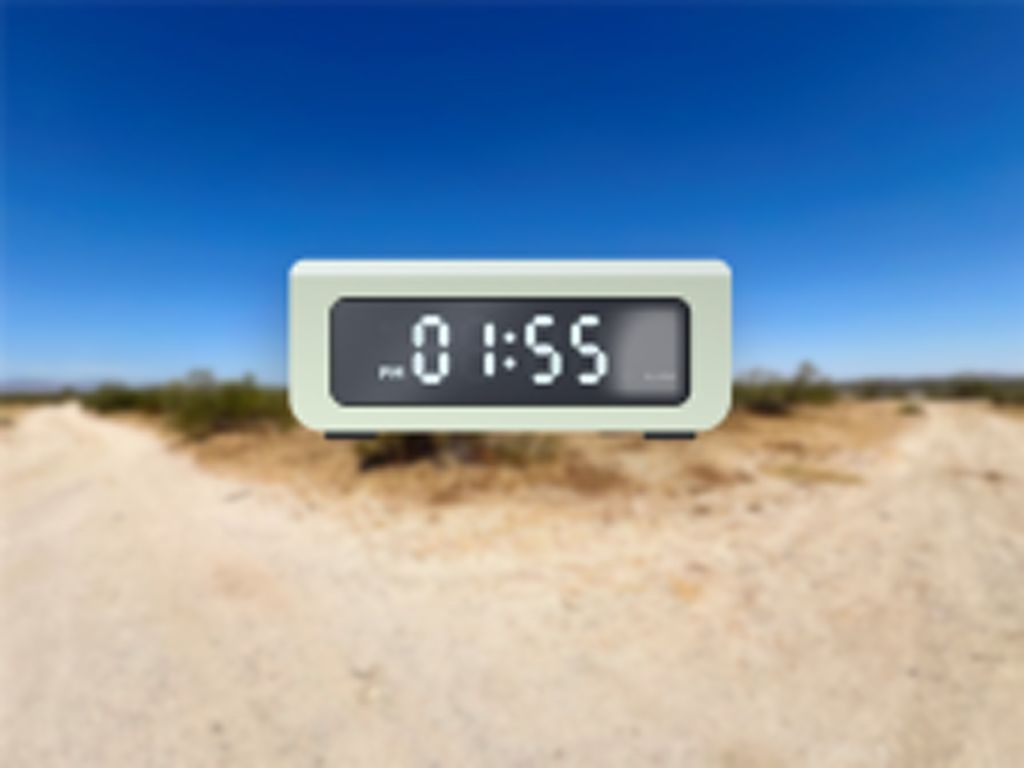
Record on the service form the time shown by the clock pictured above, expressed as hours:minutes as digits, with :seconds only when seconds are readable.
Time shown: 1:55
